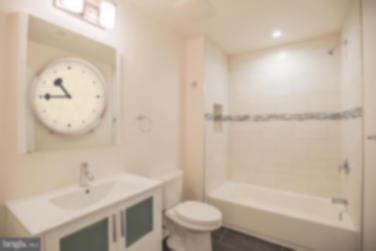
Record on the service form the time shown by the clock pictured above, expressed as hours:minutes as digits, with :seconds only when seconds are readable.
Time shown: 10:45
